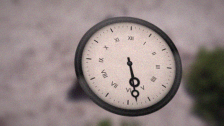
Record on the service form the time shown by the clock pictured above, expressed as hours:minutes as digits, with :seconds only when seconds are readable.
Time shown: 5:28
